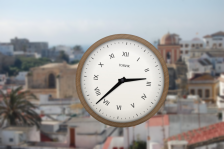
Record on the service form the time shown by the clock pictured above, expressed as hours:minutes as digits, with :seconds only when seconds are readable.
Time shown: 2:37
